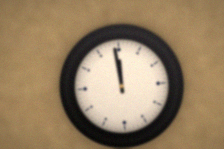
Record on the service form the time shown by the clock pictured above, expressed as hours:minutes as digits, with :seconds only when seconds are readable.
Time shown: 11:59
